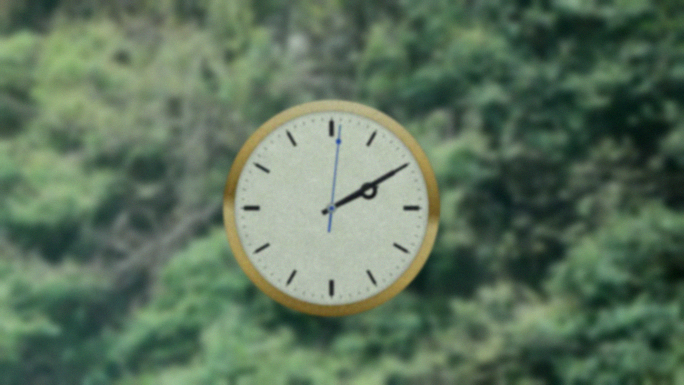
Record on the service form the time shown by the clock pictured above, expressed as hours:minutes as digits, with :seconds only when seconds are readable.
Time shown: 2:10:01
